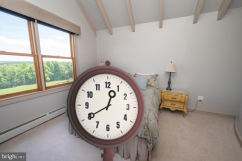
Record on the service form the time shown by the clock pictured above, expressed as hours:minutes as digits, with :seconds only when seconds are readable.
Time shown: 12:40
